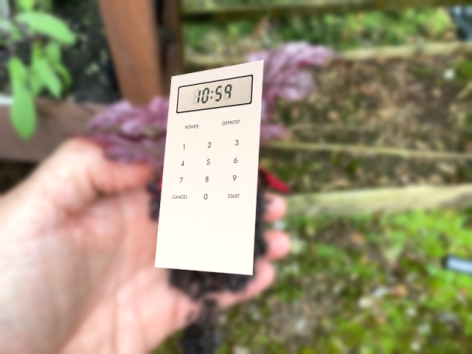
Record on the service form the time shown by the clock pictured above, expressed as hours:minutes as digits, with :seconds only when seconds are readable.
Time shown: 10:59
